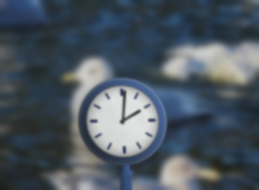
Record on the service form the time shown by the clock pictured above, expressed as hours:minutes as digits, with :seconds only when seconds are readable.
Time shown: 2:01
